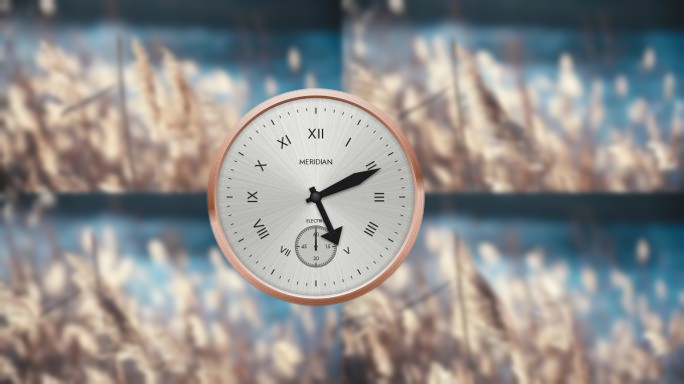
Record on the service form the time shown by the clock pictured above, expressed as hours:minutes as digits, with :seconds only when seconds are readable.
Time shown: 5:11
